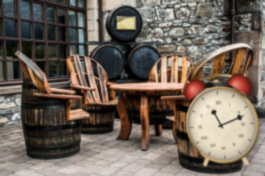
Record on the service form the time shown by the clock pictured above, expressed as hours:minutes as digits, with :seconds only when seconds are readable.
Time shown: 11:12
